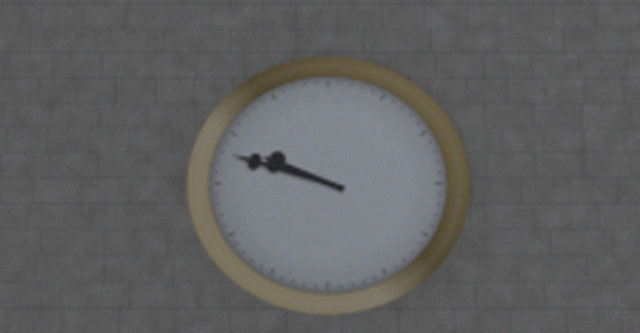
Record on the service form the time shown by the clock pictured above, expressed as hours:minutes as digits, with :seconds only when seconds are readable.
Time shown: 9:48
